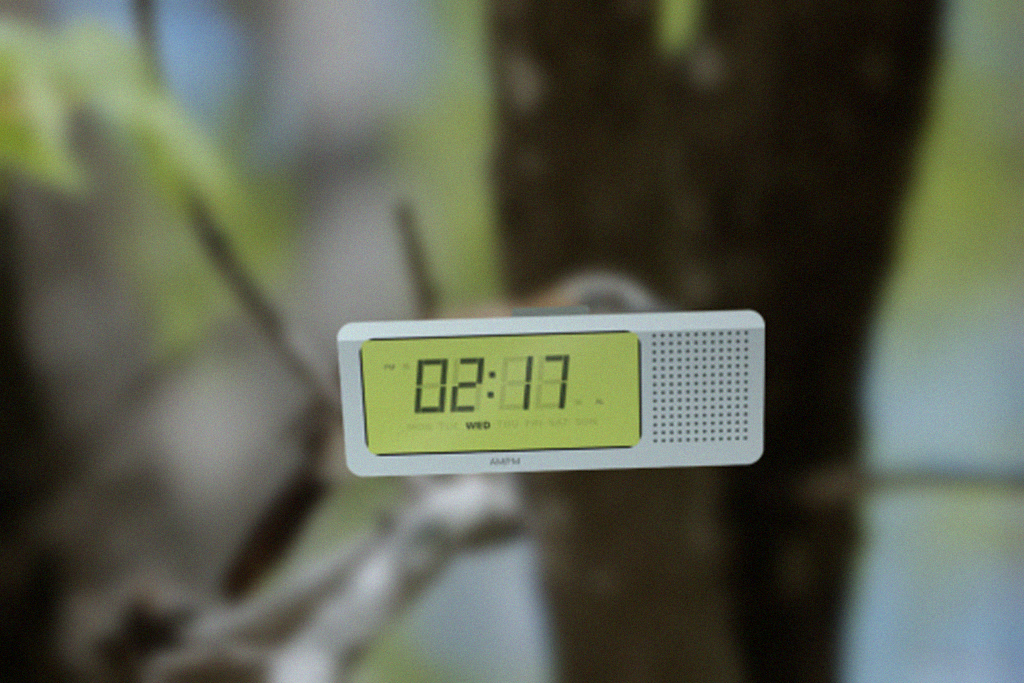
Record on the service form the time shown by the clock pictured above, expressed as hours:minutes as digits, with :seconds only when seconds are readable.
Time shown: 2:17
